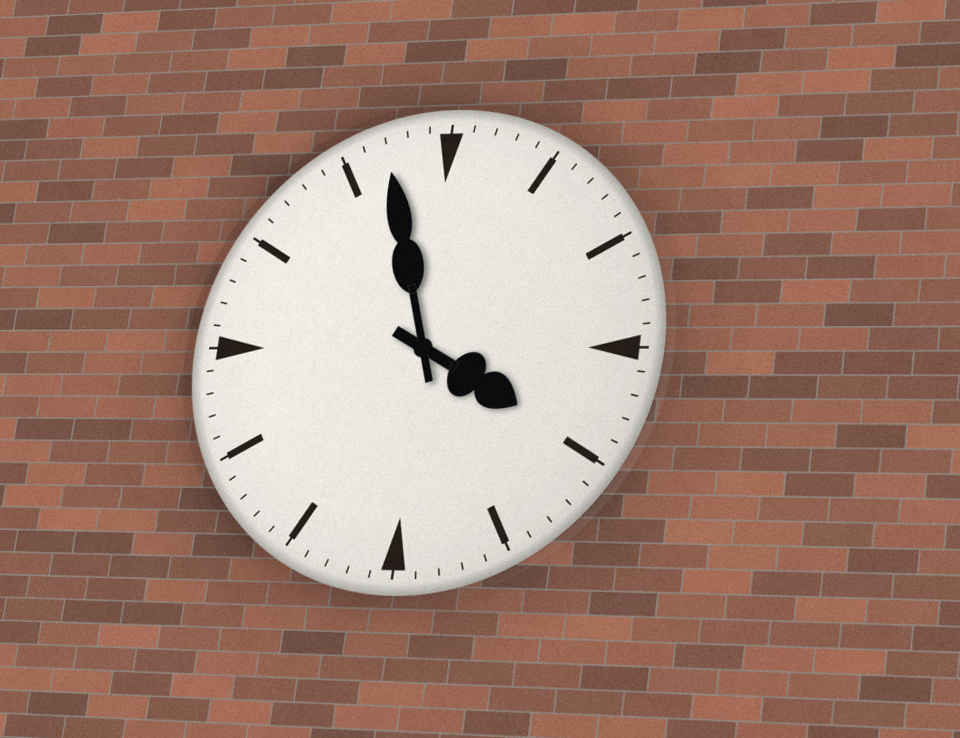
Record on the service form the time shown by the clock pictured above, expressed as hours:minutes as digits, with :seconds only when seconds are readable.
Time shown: 3:57
